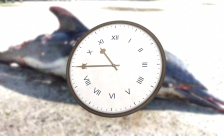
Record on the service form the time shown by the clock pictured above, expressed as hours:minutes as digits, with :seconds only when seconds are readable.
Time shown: 10:45
